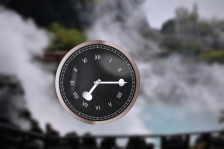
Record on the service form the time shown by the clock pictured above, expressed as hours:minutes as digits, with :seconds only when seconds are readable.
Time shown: 7:15
